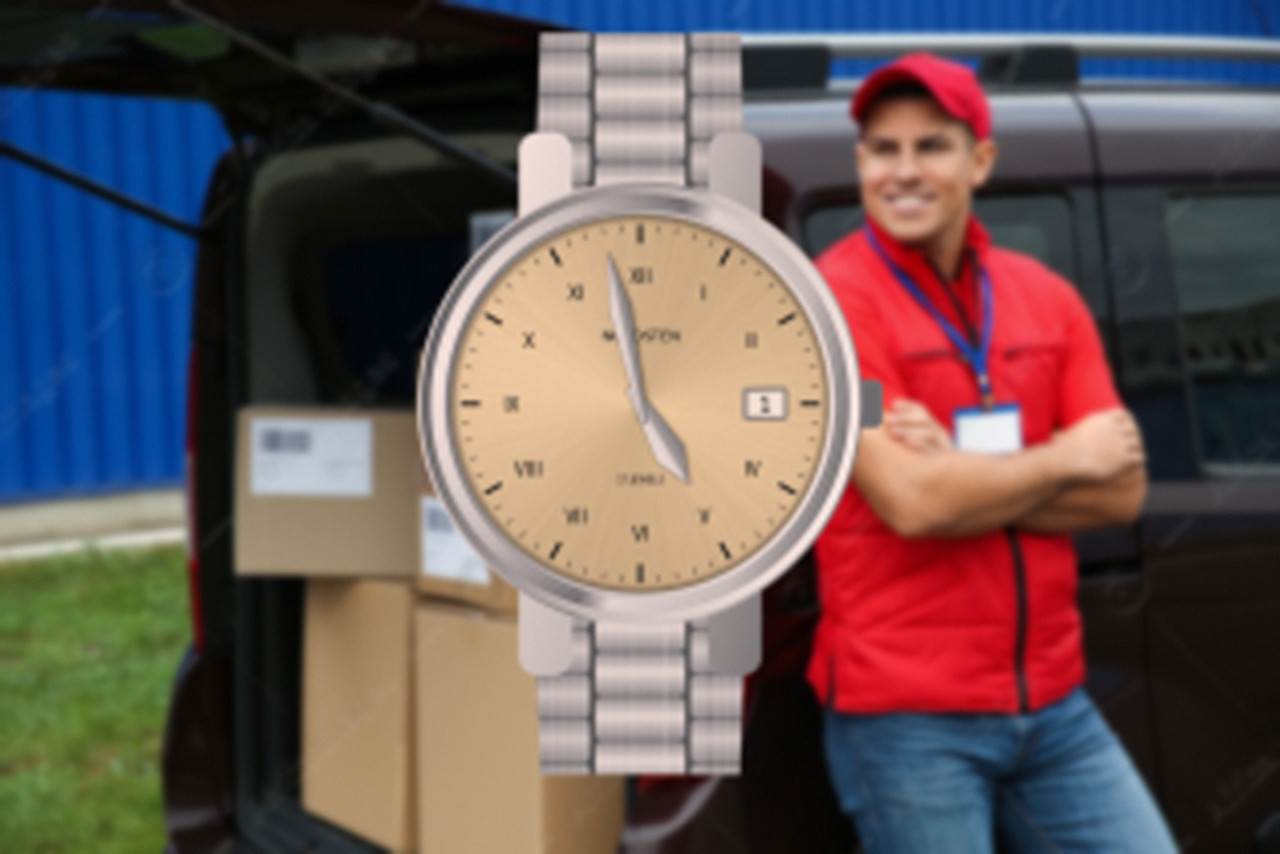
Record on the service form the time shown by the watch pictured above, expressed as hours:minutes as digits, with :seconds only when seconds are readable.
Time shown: 4:58
